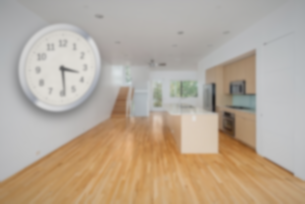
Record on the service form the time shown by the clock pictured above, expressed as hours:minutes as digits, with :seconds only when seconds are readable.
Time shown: 3:29
